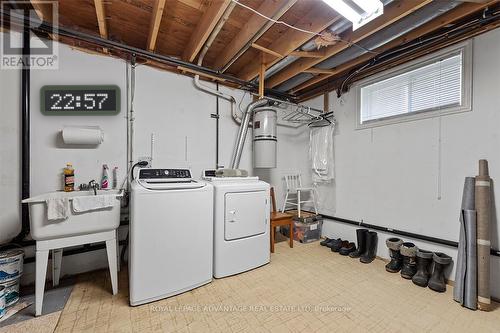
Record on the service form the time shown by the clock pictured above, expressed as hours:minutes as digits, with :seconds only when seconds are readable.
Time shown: 22:57
